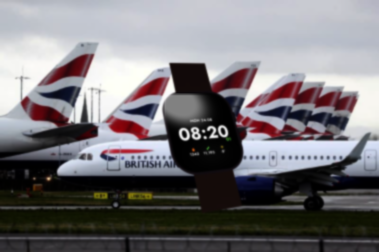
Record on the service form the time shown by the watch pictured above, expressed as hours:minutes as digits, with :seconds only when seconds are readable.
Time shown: 8:20
